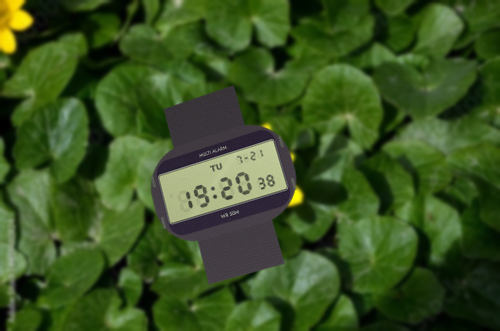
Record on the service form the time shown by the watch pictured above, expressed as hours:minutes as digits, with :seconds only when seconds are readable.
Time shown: 19:20:38
